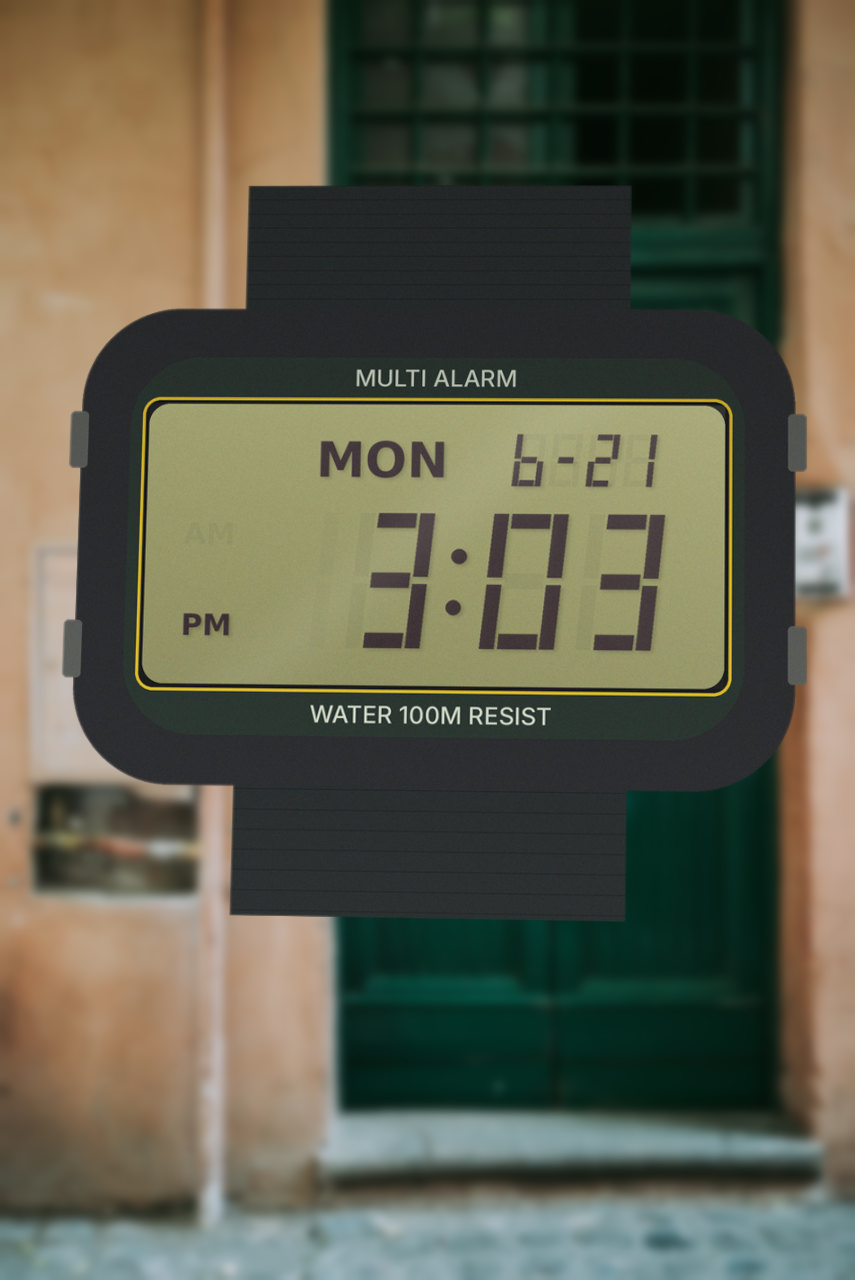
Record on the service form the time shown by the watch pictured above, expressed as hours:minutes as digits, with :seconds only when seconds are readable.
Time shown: 3:03
